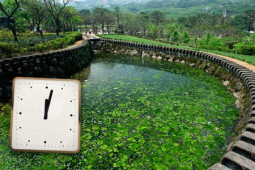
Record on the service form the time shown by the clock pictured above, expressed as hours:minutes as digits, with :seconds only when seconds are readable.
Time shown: 12:02
